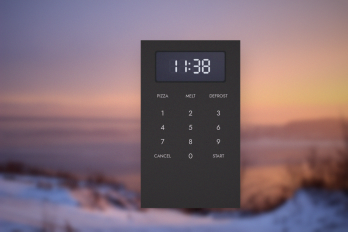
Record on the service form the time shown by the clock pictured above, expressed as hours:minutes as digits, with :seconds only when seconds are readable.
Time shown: 11:38
